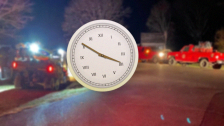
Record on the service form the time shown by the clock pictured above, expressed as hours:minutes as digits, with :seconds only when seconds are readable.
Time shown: 3:51
